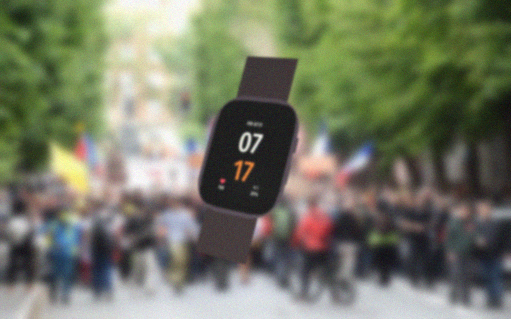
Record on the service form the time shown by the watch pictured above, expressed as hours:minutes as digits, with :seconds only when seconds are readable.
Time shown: 7:17
